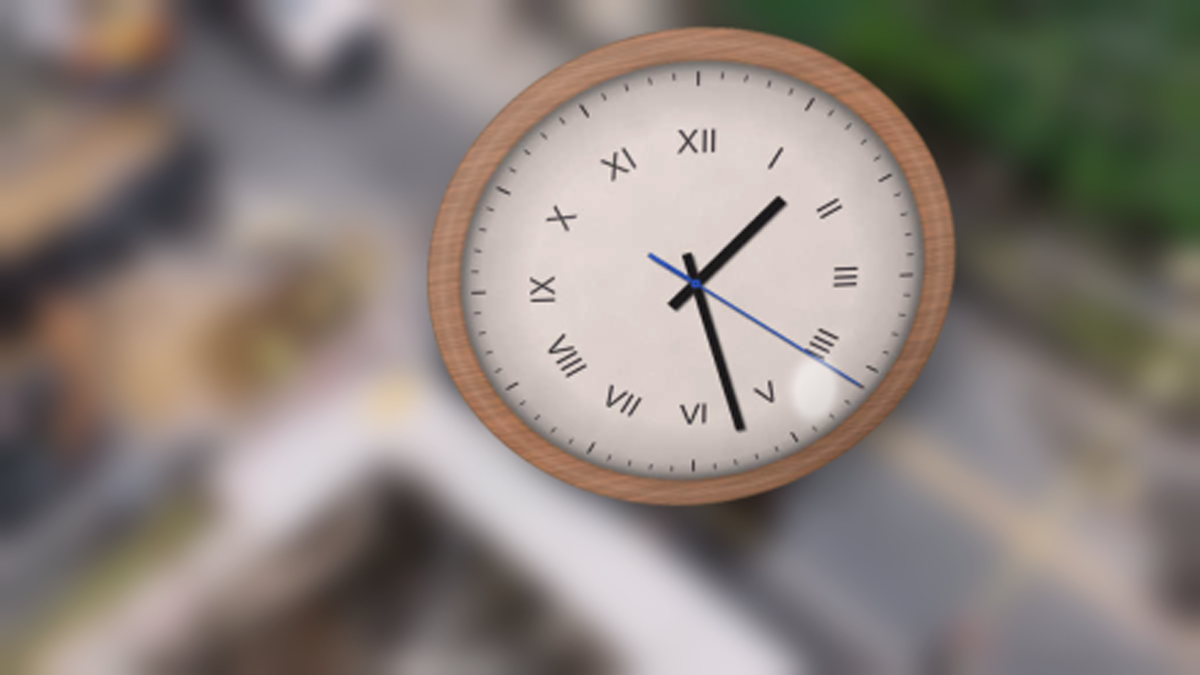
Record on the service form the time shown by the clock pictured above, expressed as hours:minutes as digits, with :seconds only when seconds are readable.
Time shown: 1:27:21
